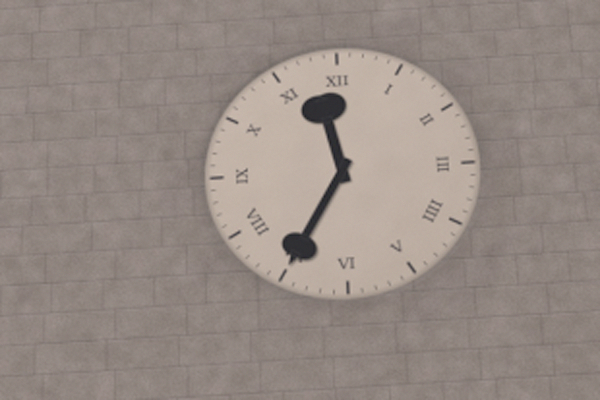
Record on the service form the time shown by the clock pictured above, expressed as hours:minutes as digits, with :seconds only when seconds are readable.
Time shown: 11:35
